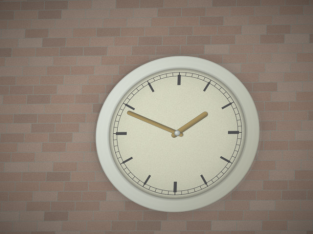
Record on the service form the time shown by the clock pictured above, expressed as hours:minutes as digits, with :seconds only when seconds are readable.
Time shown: 1:49
